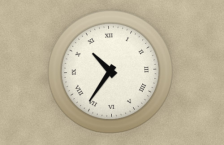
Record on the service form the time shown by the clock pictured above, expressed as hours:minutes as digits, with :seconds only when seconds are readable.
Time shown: 10:36
